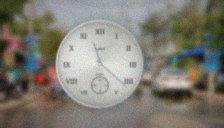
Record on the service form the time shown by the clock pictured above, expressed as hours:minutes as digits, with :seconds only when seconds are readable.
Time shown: 11:22
